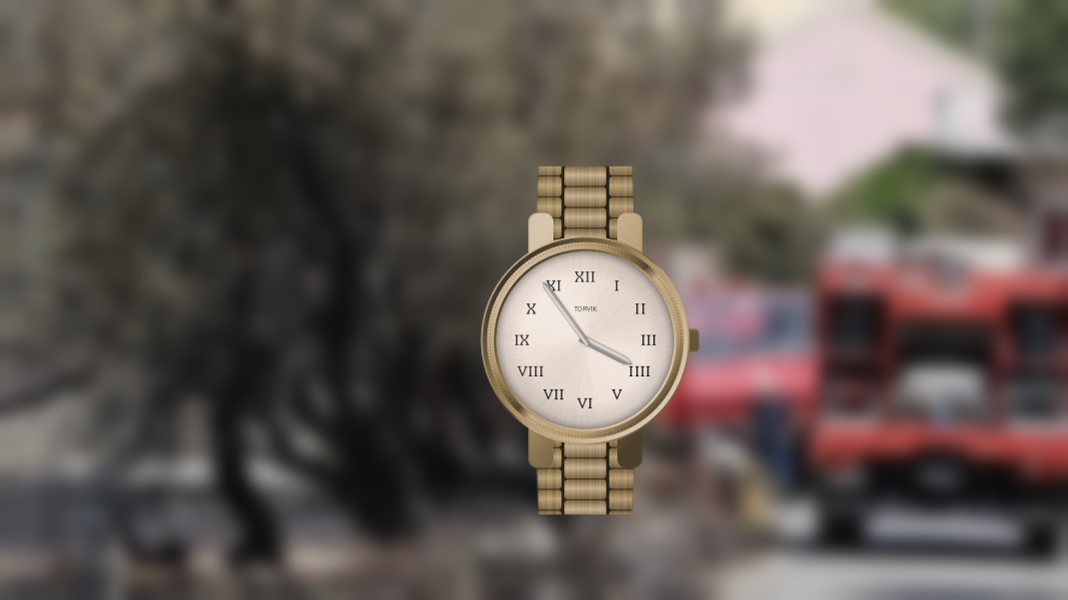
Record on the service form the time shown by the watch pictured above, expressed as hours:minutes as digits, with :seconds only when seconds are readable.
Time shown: 3:54
